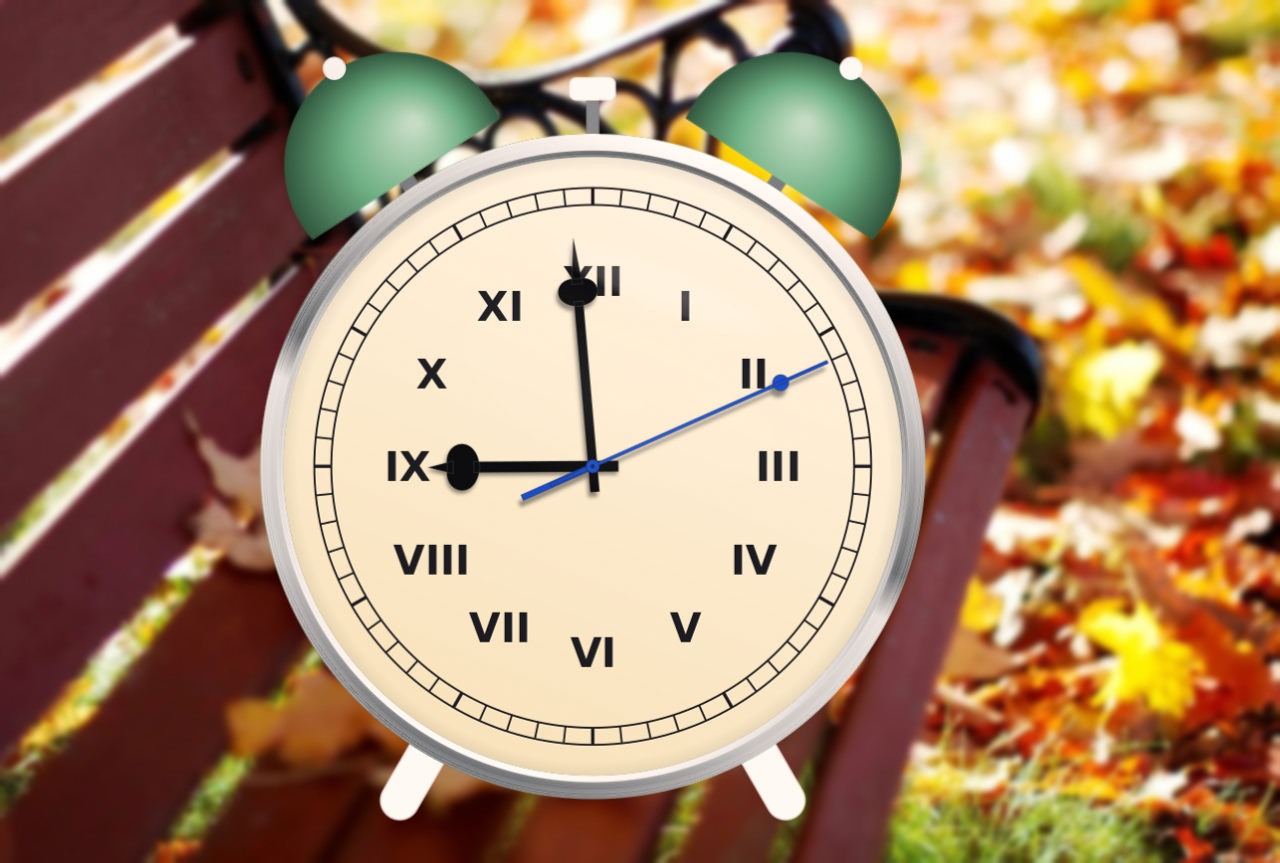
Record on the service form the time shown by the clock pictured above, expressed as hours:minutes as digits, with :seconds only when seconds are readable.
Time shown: 8:59:11
